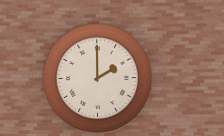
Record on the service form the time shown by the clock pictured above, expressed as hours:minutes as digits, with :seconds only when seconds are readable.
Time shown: 2:00
